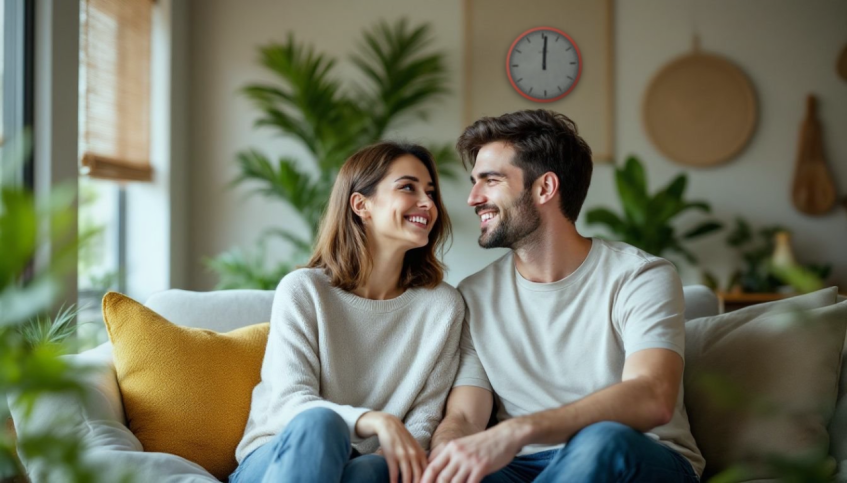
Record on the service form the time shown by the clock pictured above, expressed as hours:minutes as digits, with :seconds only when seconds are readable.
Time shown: 12:01
